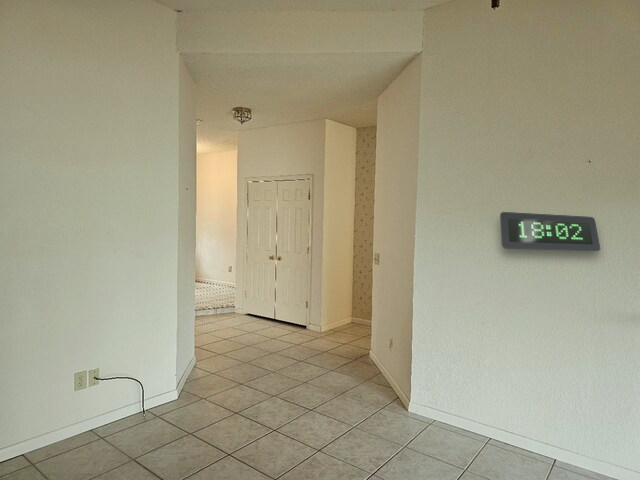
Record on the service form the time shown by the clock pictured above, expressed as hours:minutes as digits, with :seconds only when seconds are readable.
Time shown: 18:02
